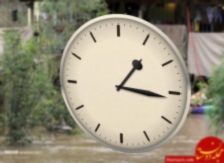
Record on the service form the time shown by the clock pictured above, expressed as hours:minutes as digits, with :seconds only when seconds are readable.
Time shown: 1:16
